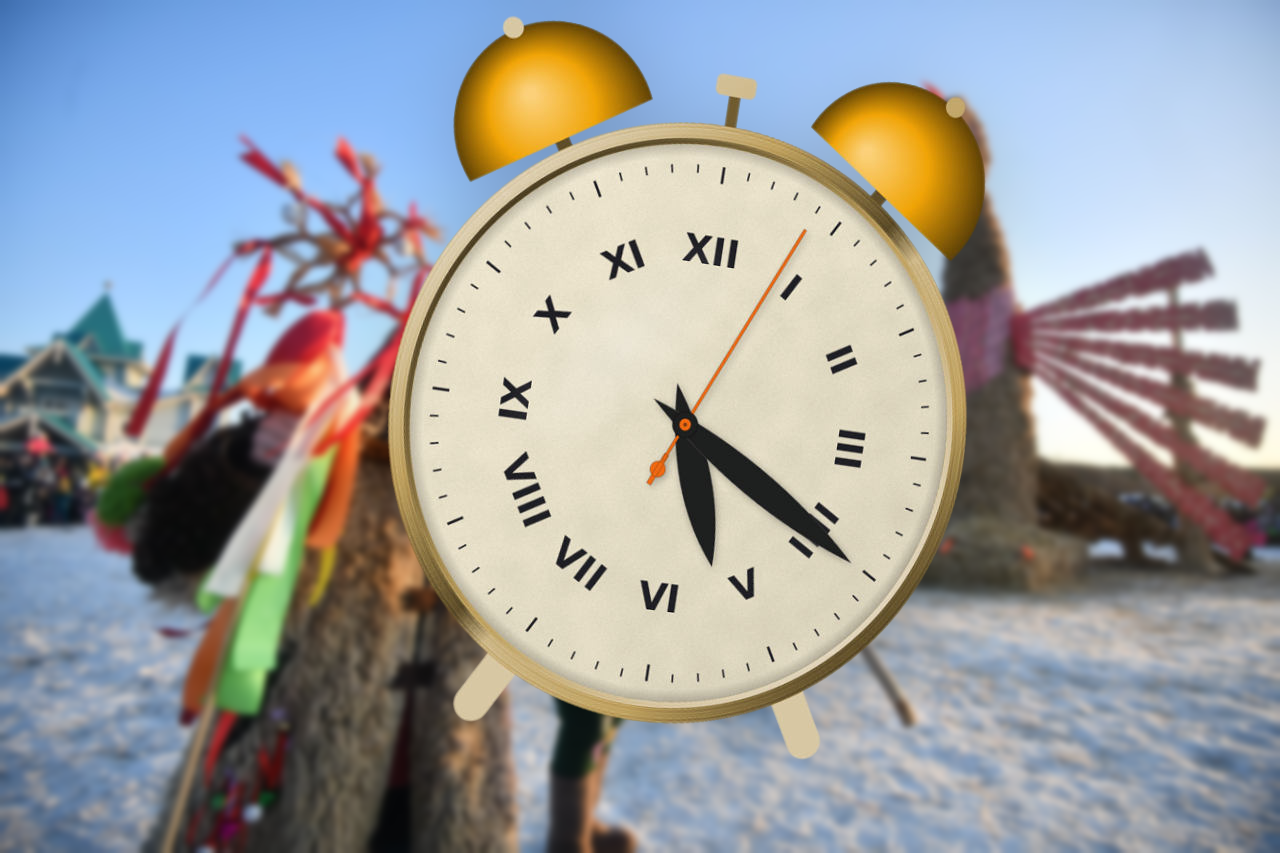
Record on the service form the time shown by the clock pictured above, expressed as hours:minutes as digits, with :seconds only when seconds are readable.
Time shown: 5:20:04
